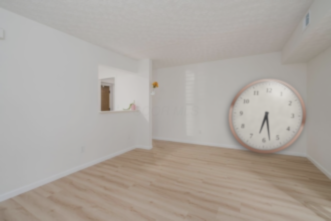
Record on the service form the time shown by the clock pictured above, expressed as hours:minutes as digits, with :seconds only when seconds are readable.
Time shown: 6:28
